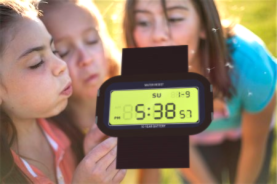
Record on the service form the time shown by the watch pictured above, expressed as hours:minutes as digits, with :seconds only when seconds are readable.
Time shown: 5:38
